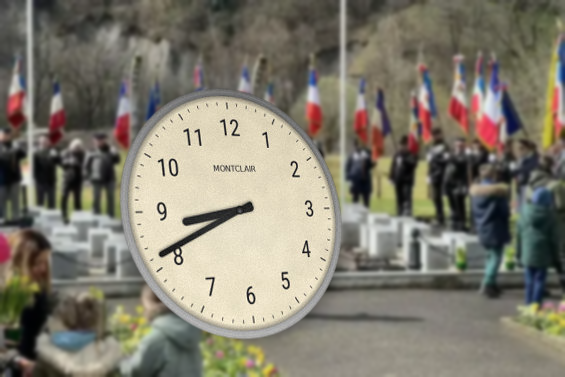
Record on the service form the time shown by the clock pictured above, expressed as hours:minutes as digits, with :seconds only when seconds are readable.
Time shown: 8:41
